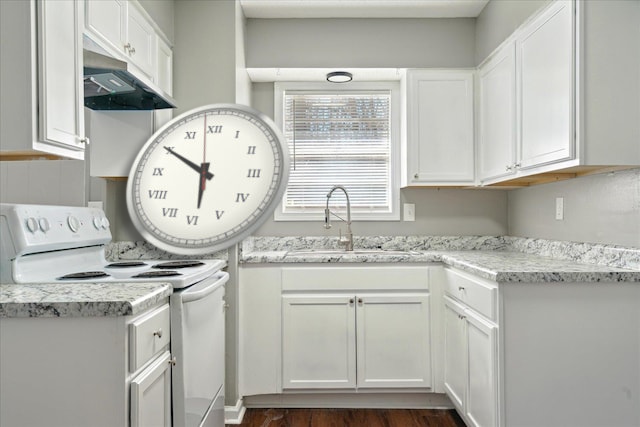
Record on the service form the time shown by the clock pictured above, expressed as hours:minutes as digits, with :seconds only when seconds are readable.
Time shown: 5:49:58
